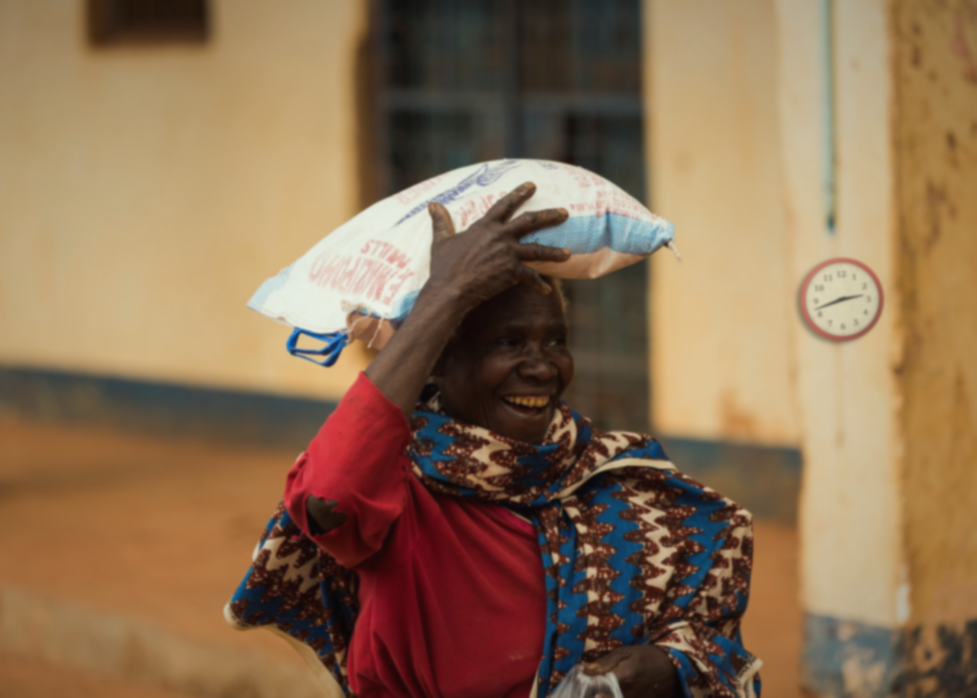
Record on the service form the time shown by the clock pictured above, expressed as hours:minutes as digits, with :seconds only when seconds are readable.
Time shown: 2:42
